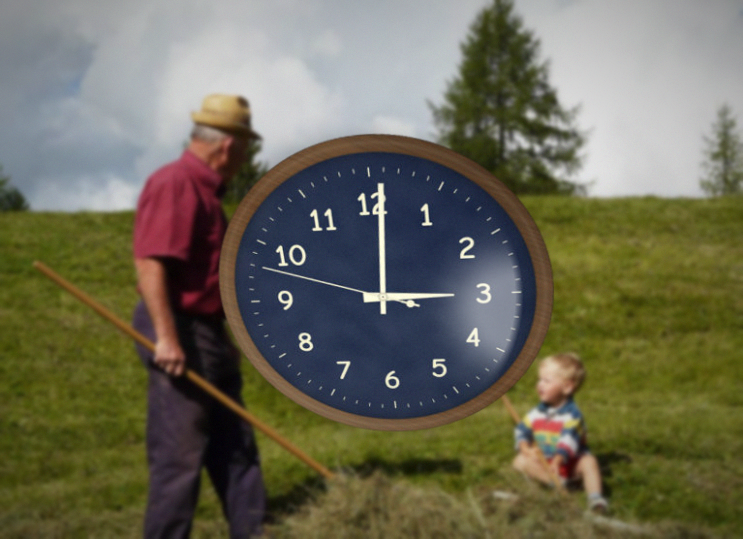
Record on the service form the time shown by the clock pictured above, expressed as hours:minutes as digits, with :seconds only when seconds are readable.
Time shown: 3:00:48
